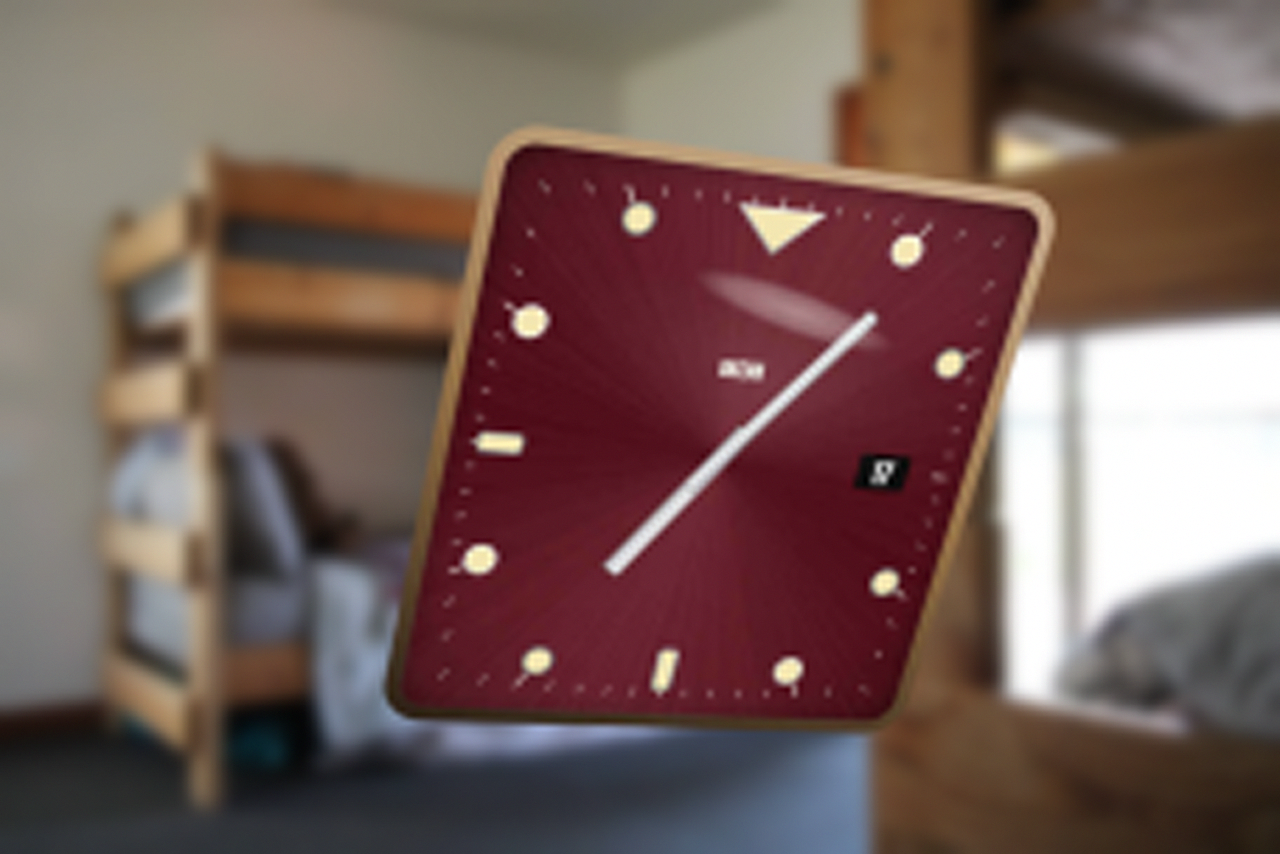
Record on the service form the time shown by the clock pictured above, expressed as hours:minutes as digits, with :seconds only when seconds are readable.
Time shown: 7:06
